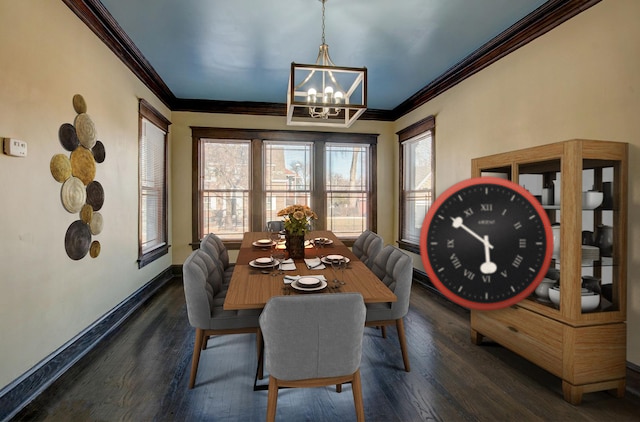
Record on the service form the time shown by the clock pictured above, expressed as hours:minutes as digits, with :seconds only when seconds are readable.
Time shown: 5:51
